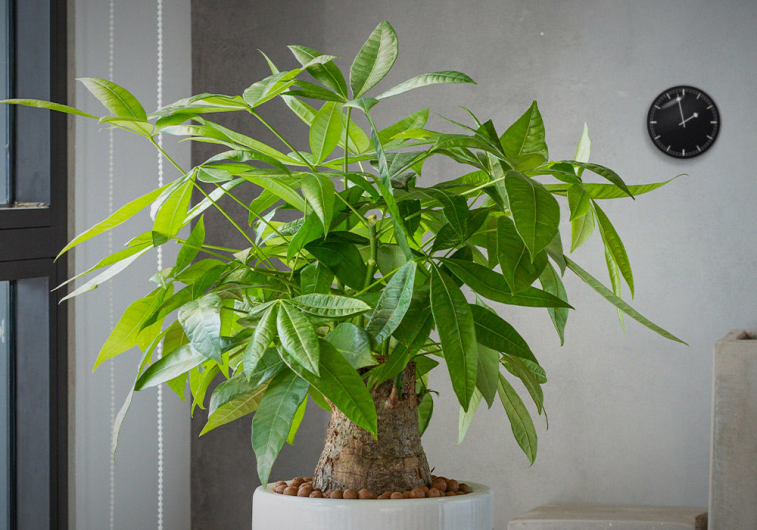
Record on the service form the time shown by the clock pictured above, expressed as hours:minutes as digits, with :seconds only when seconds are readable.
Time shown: 1:58
